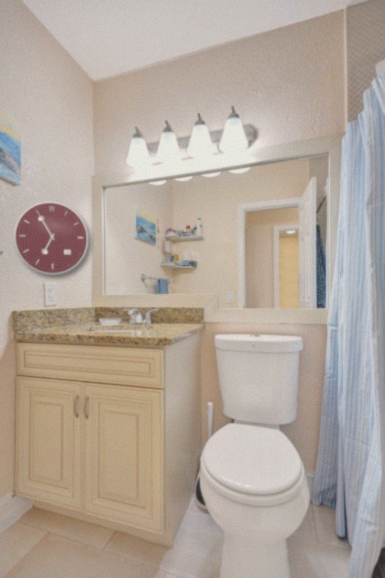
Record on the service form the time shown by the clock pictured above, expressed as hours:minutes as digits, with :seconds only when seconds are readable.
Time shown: 6:55
